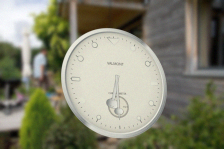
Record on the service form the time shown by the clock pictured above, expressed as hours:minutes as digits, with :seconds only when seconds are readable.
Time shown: 6:30
